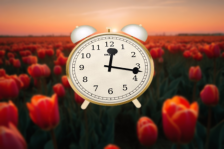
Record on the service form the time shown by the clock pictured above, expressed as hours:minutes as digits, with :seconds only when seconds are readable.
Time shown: 12:17
